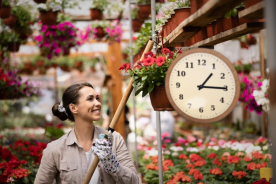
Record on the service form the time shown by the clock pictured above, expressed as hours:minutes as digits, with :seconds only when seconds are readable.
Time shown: 1:15
